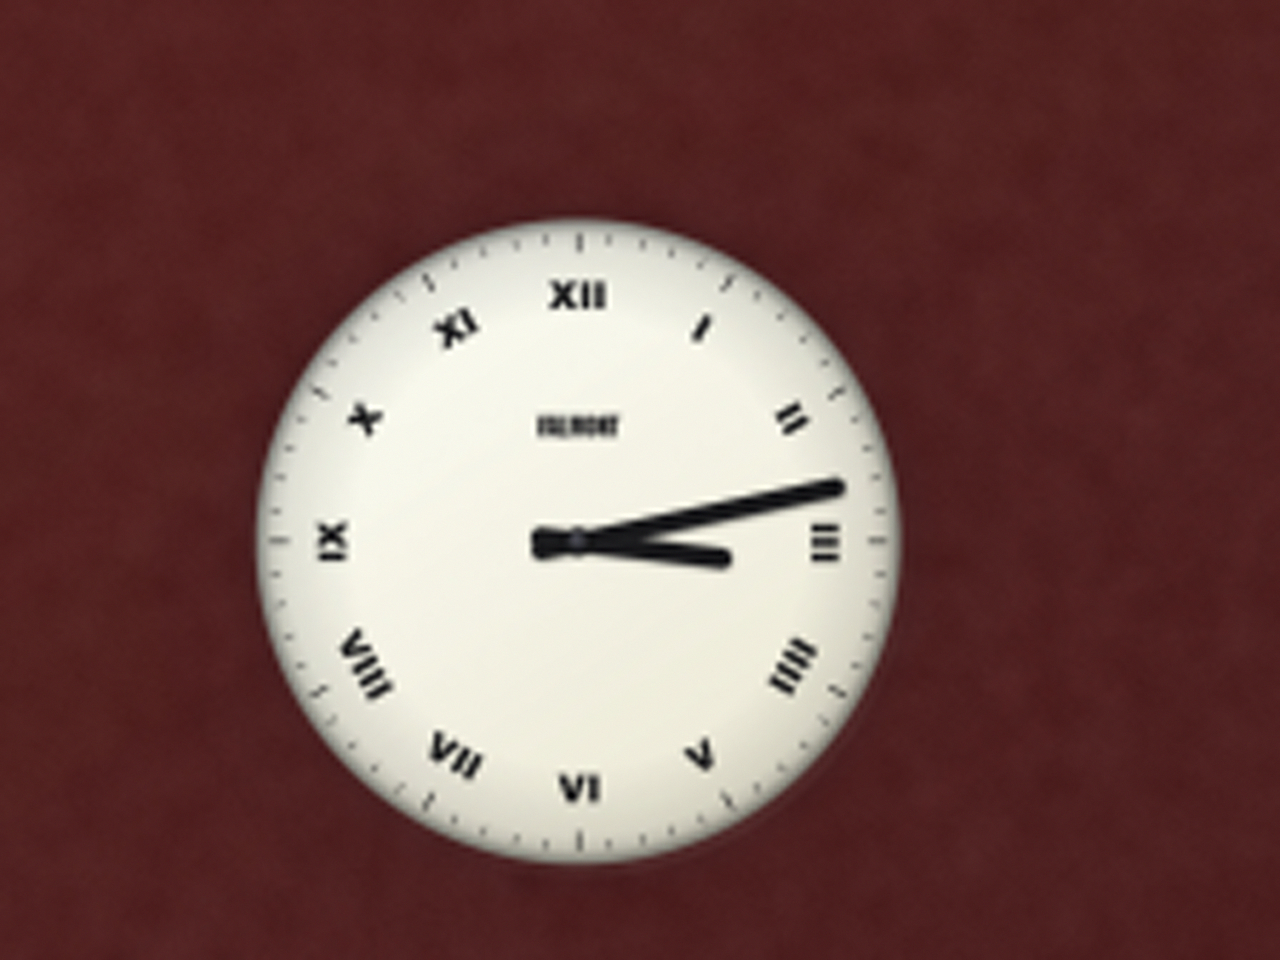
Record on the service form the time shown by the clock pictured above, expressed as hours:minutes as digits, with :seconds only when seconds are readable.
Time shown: 3:13
